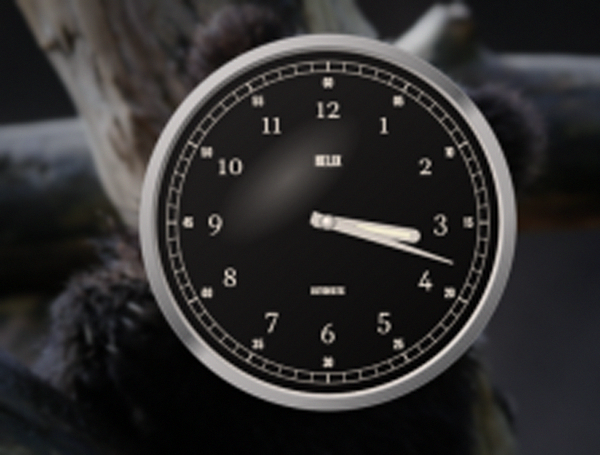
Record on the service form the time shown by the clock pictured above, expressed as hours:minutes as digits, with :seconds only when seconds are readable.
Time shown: 3:18
